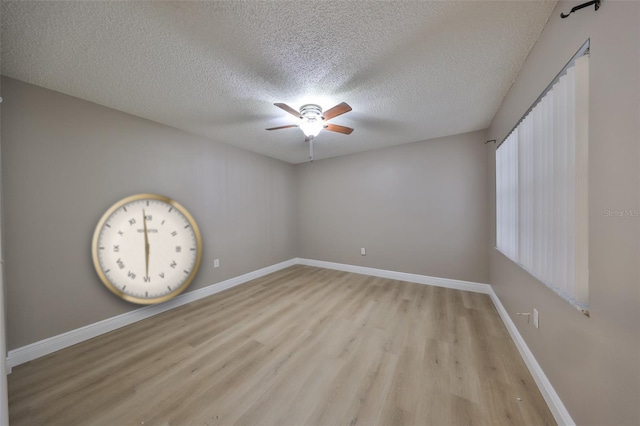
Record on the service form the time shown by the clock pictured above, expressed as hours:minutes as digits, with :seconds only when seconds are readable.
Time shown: 5:59
